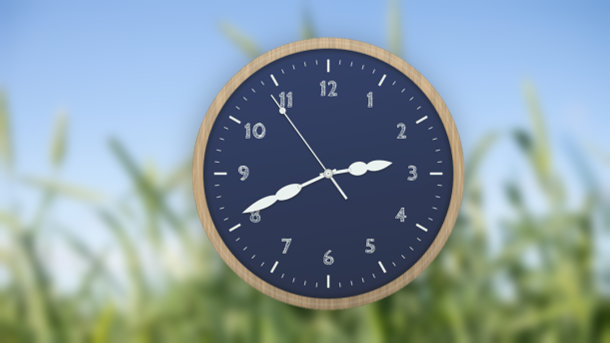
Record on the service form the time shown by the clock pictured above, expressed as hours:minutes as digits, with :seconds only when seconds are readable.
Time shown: 2:40:54
